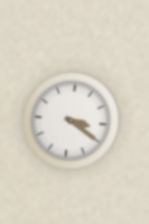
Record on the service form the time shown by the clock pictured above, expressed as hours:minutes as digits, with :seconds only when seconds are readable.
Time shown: 3:20
